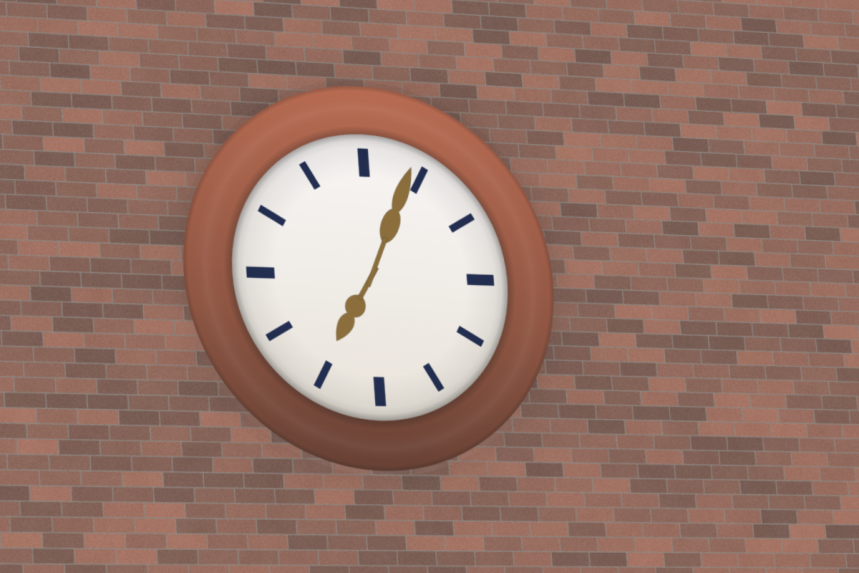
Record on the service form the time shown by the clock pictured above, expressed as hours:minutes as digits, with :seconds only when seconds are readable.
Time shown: 7:04
